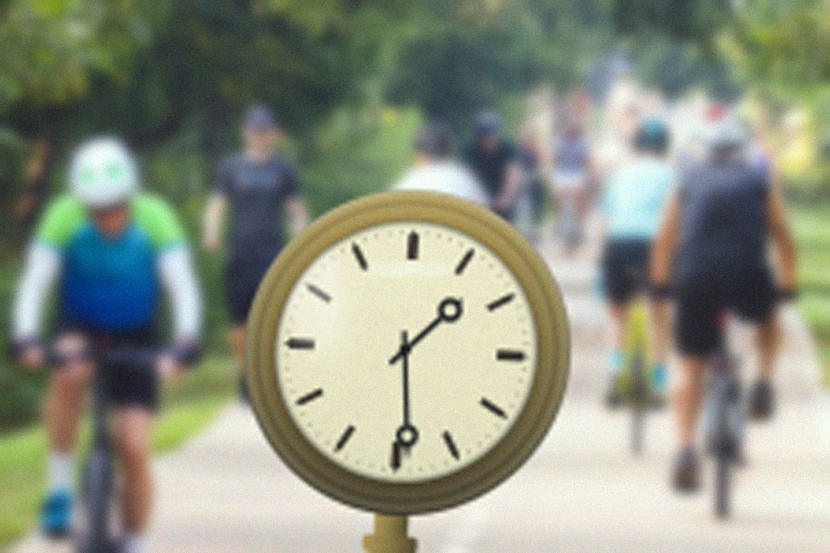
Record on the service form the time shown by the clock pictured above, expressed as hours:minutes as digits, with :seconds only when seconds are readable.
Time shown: 1:29
